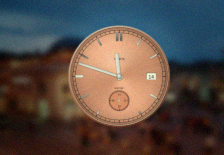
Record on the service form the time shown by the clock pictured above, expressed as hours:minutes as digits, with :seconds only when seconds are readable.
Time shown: 11:48
